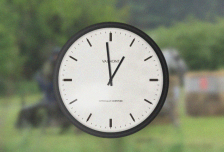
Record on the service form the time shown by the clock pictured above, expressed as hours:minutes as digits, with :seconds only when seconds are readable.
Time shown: 12:59
